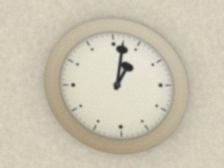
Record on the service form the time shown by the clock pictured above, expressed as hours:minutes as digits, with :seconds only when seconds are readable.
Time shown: 1:02
